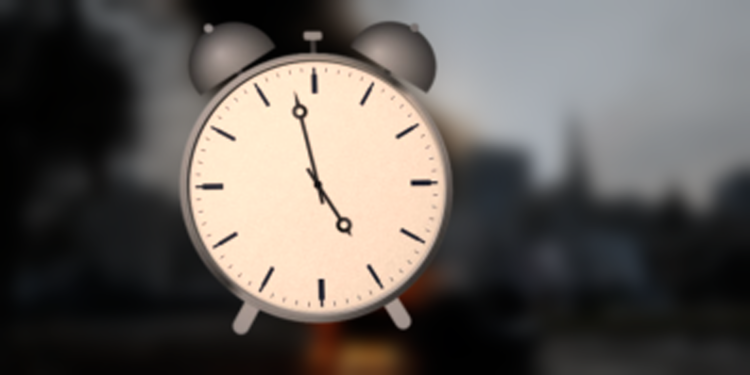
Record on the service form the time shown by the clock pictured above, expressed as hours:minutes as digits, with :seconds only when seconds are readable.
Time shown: 4:58
